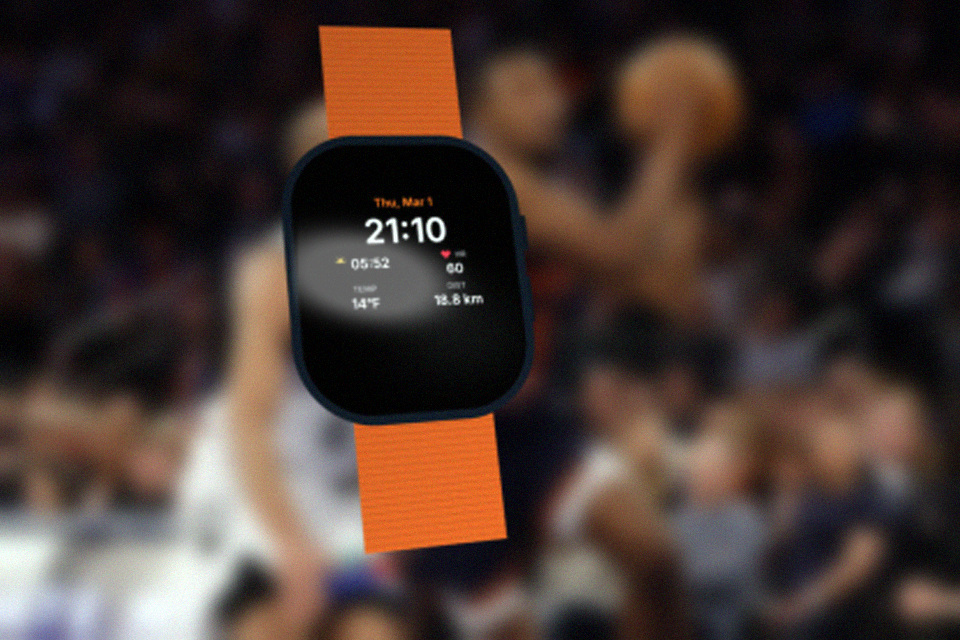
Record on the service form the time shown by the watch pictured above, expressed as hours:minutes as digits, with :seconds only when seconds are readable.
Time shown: 21:10
